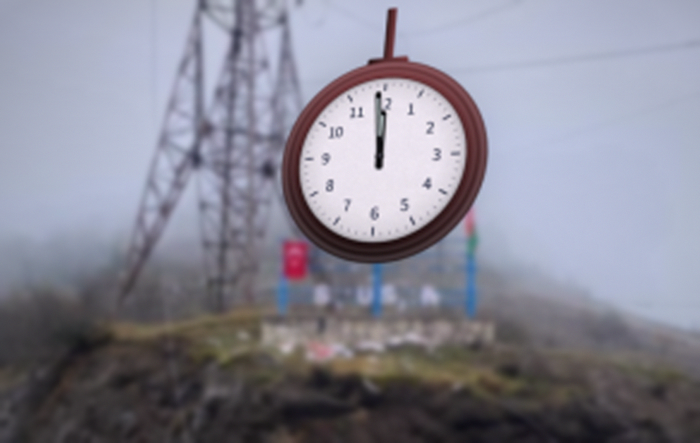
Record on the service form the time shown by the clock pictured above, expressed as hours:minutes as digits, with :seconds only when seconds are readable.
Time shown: 11:59
